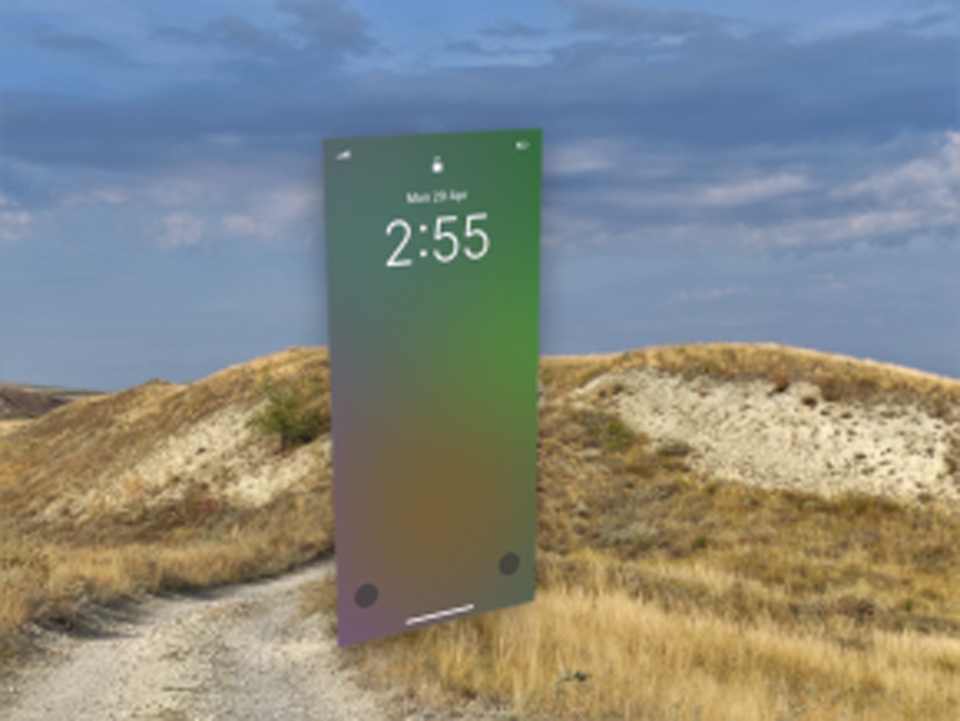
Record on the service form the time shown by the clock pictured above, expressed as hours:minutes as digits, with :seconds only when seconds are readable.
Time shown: 2:55
